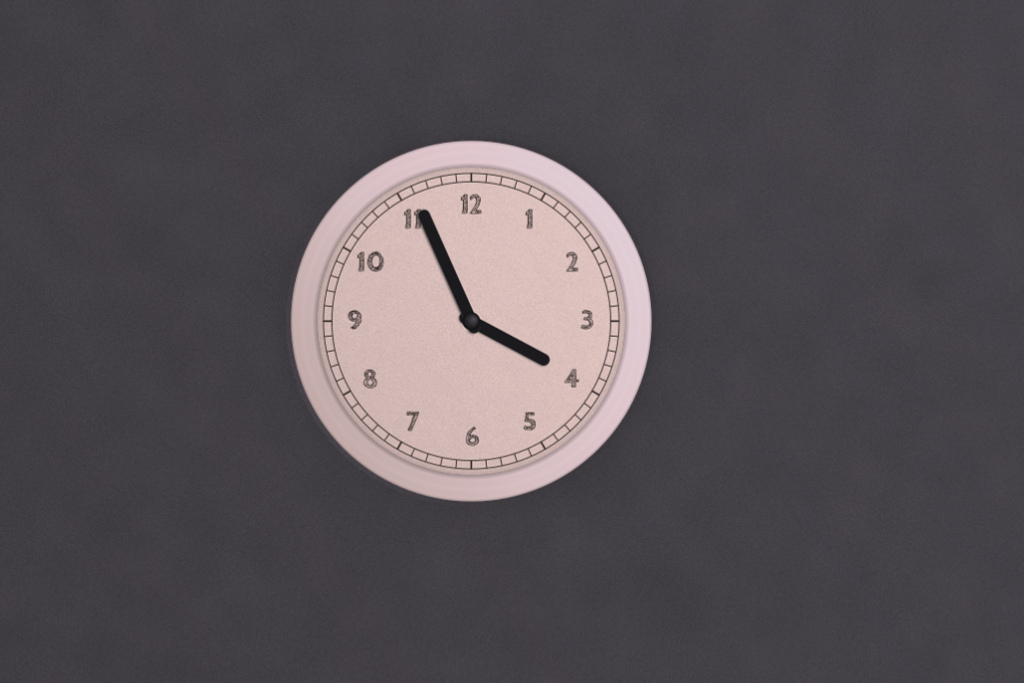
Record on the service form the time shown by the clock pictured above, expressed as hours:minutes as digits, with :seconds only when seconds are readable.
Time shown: 3:56
